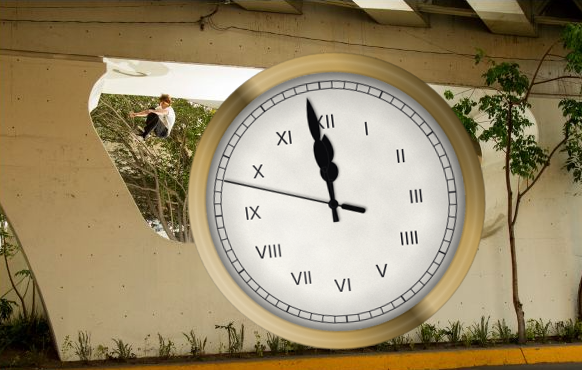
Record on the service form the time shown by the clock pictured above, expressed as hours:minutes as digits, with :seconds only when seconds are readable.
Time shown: 11:58:48
